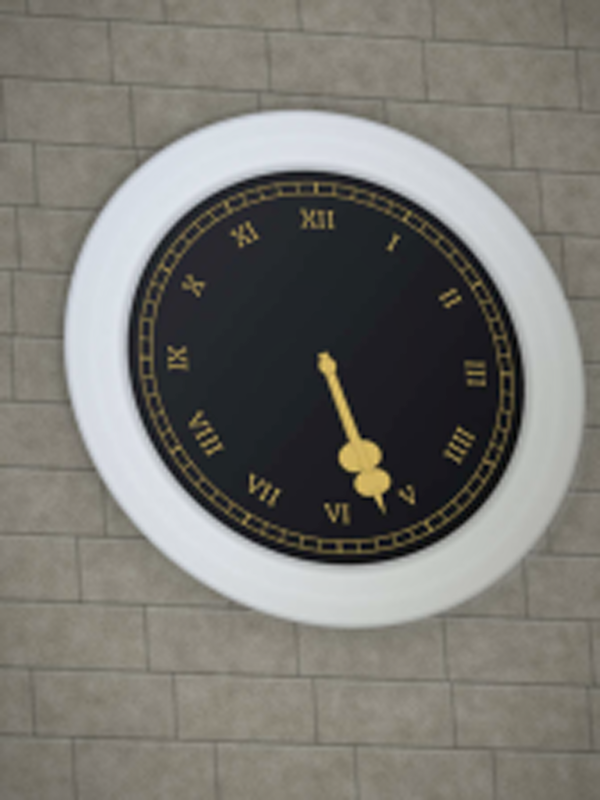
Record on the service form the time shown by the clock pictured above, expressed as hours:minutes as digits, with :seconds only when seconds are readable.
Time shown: 5:27
